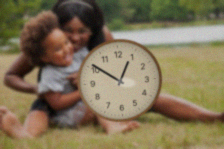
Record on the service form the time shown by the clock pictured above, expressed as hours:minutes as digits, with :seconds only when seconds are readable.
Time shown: 12:51
